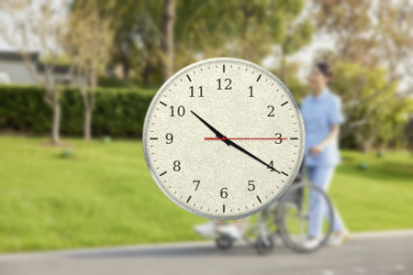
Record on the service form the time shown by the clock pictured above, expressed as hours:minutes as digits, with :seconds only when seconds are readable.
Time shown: 10:20:15
